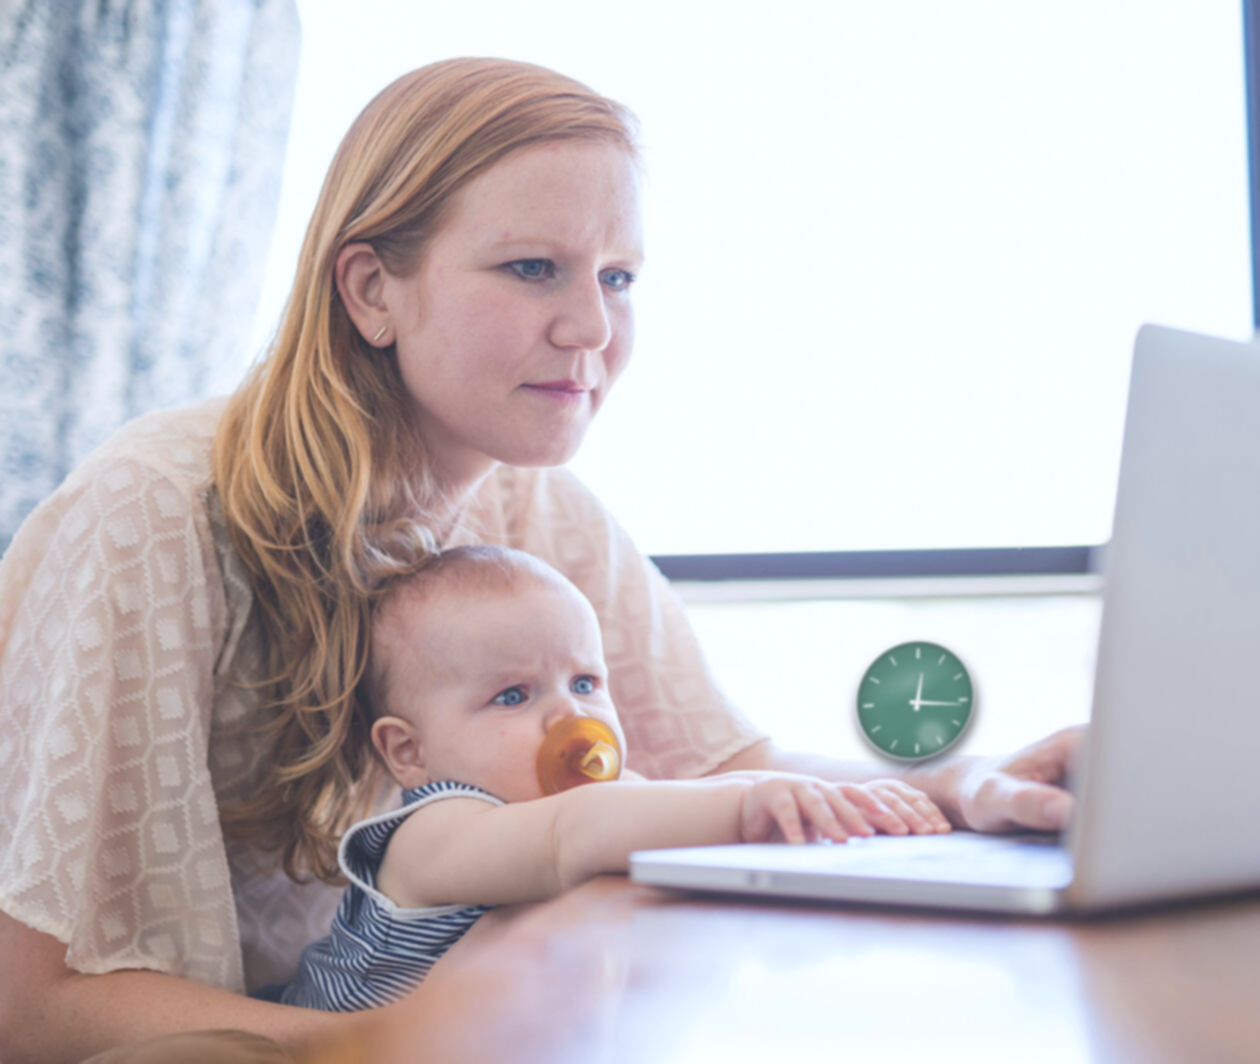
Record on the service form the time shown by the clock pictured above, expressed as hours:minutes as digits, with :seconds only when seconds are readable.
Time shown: 12:16
